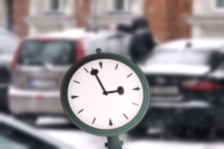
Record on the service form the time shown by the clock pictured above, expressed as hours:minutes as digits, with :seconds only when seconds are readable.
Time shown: 2:57
